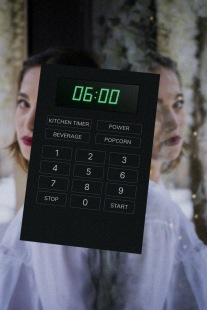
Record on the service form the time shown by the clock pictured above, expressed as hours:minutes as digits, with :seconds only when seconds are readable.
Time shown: 6:00
